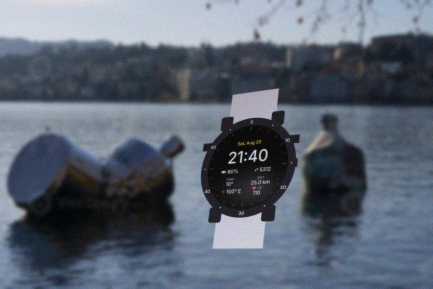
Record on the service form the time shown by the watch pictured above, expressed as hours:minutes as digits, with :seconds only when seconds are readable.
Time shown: 21:40
